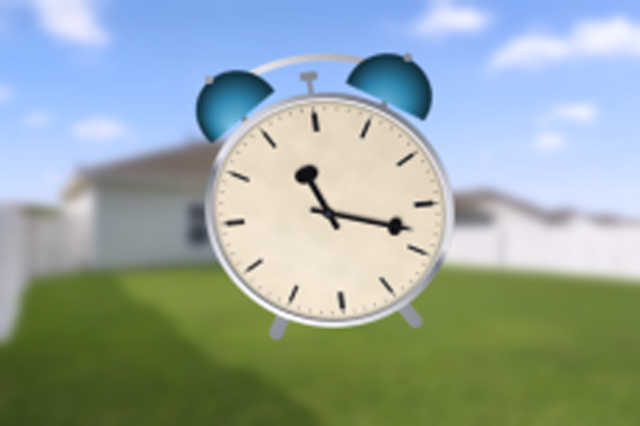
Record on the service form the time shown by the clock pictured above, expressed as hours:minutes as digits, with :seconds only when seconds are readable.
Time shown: 11:18
